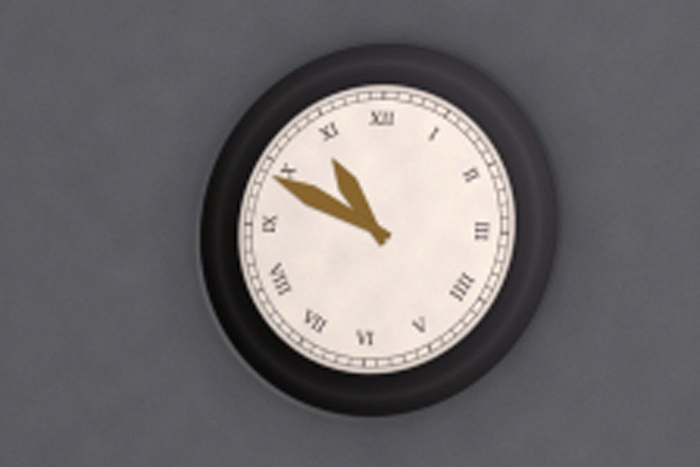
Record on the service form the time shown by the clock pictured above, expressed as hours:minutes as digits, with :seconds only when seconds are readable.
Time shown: 10:49
